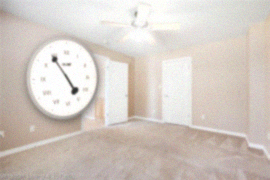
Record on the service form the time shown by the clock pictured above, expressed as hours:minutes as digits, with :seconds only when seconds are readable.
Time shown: 4:54
